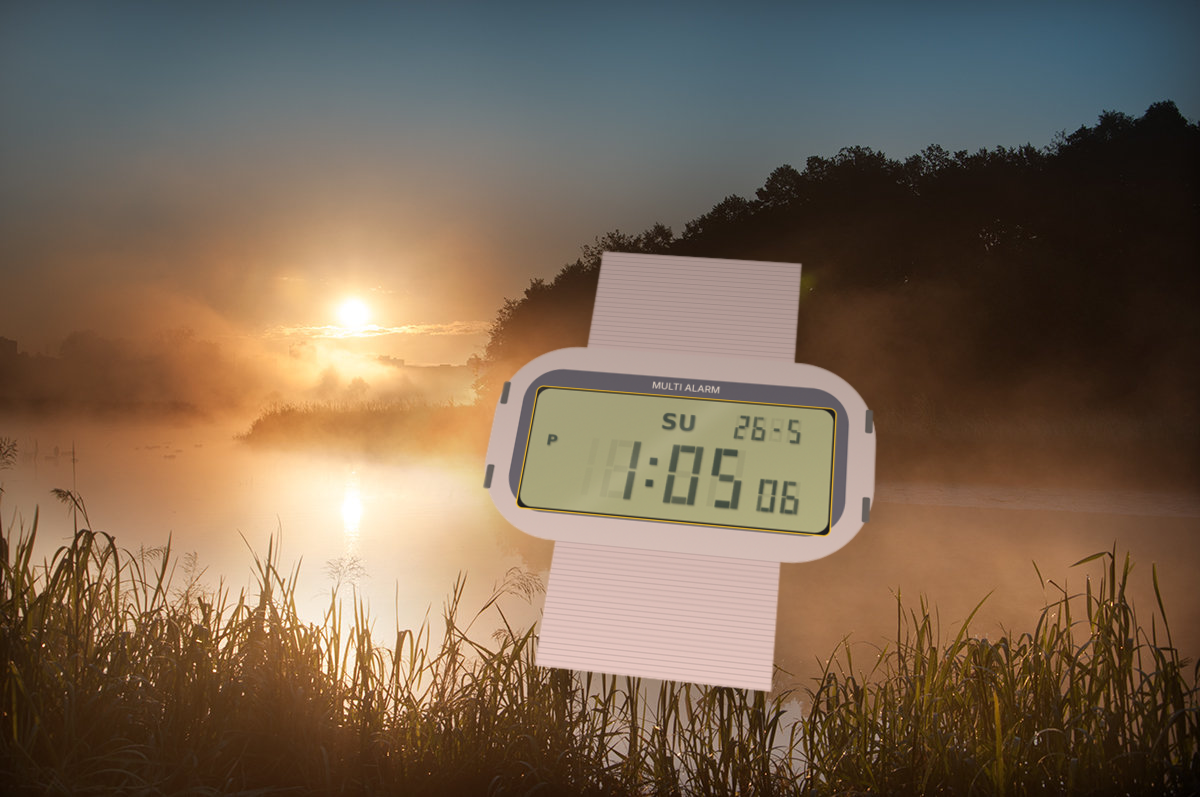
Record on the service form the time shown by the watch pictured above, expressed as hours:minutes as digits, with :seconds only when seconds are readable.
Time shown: 1:05:06
